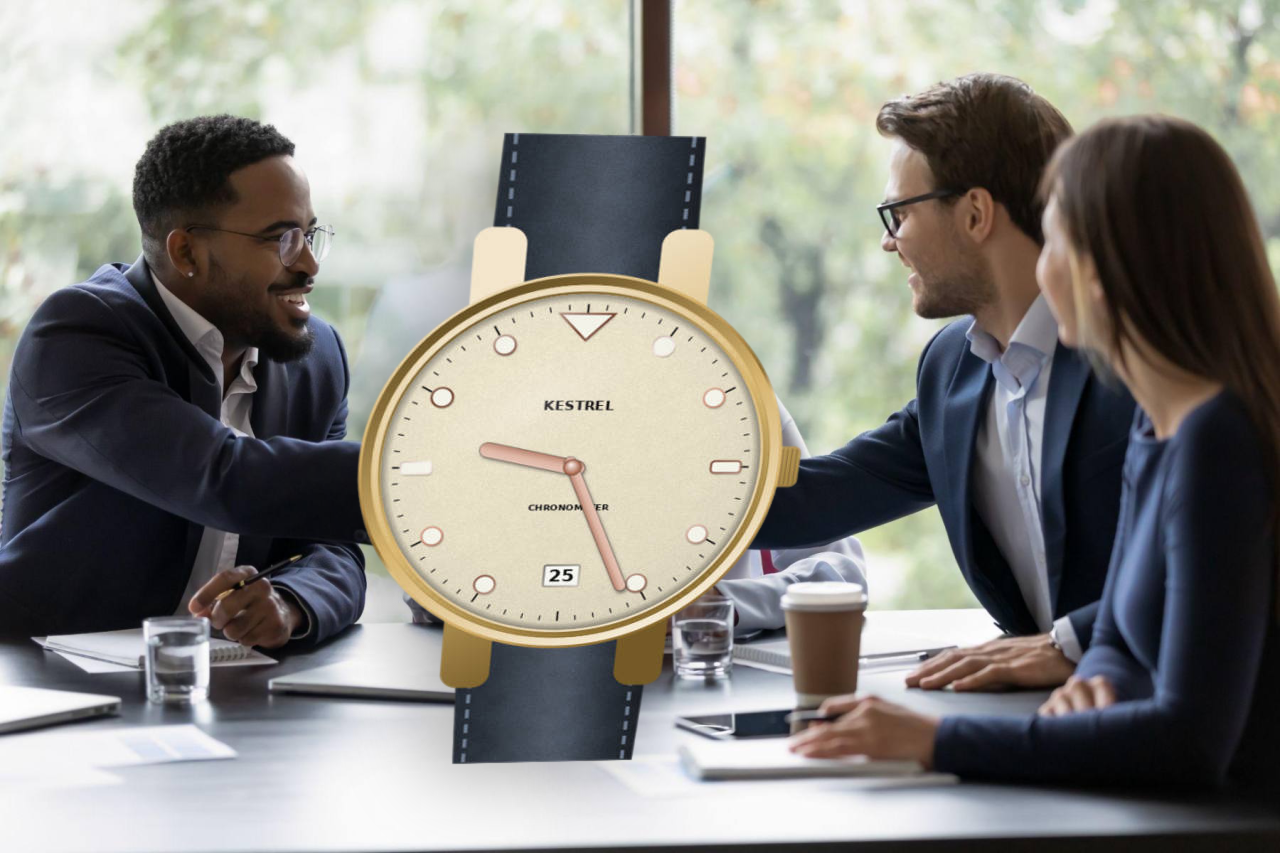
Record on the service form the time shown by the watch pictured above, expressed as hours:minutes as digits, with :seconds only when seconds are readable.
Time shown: 9:26
